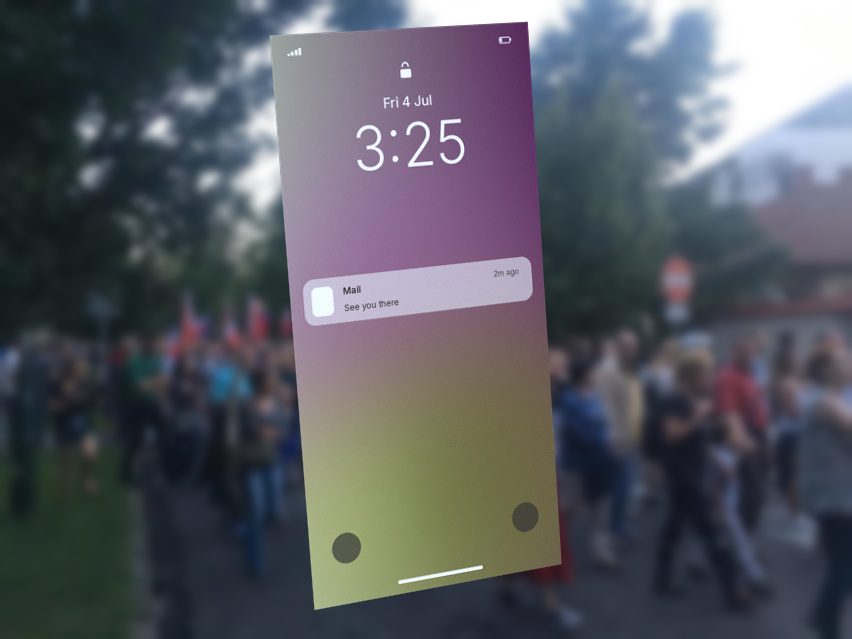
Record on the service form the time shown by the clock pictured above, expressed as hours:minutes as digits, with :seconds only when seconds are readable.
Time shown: 3:25
